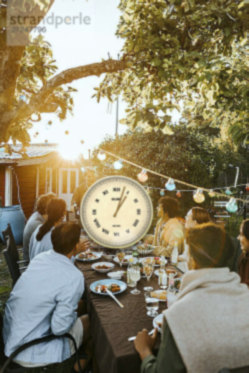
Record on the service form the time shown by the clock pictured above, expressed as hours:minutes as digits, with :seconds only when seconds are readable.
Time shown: 1:03
